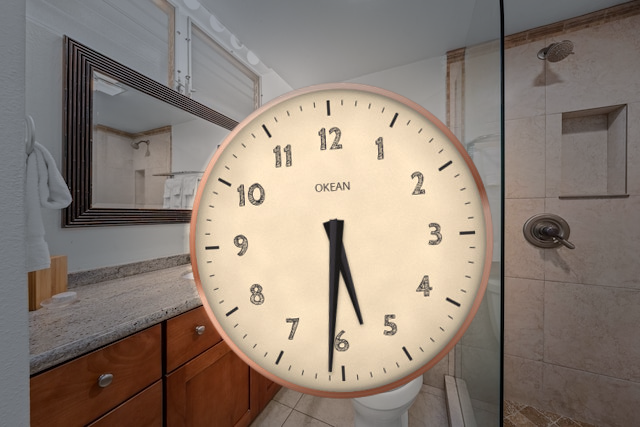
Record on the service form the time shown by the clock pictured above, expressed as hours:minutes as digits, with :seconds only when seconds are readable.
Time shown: 5:31
